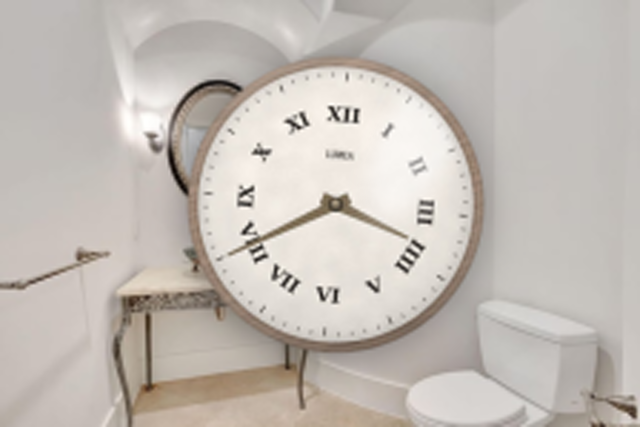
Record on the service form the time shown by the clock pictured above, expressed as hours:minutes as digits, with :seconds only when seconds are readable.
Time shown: 3:40
